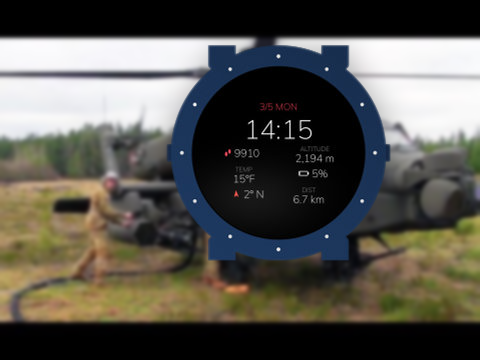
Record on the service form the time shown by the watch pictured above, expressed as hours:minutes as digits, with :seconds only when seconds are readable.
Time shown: 14:15
